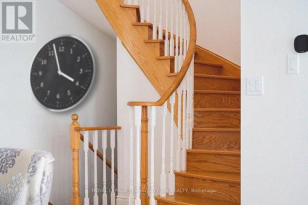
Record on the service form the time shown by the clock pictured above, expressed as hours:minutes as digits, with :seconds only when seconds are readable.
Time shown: 3:57
